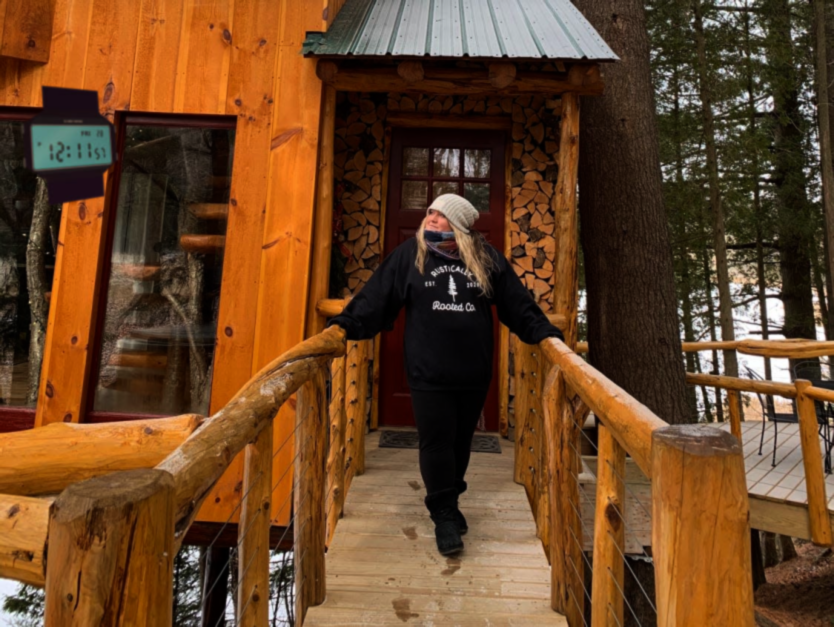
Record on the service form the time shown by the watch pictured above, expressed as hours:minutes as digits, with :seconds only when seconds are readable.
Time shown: 12:11:57
